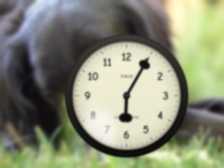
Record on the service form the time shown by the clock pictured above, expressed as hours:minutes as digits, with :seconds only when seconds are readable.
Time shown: 6:05
